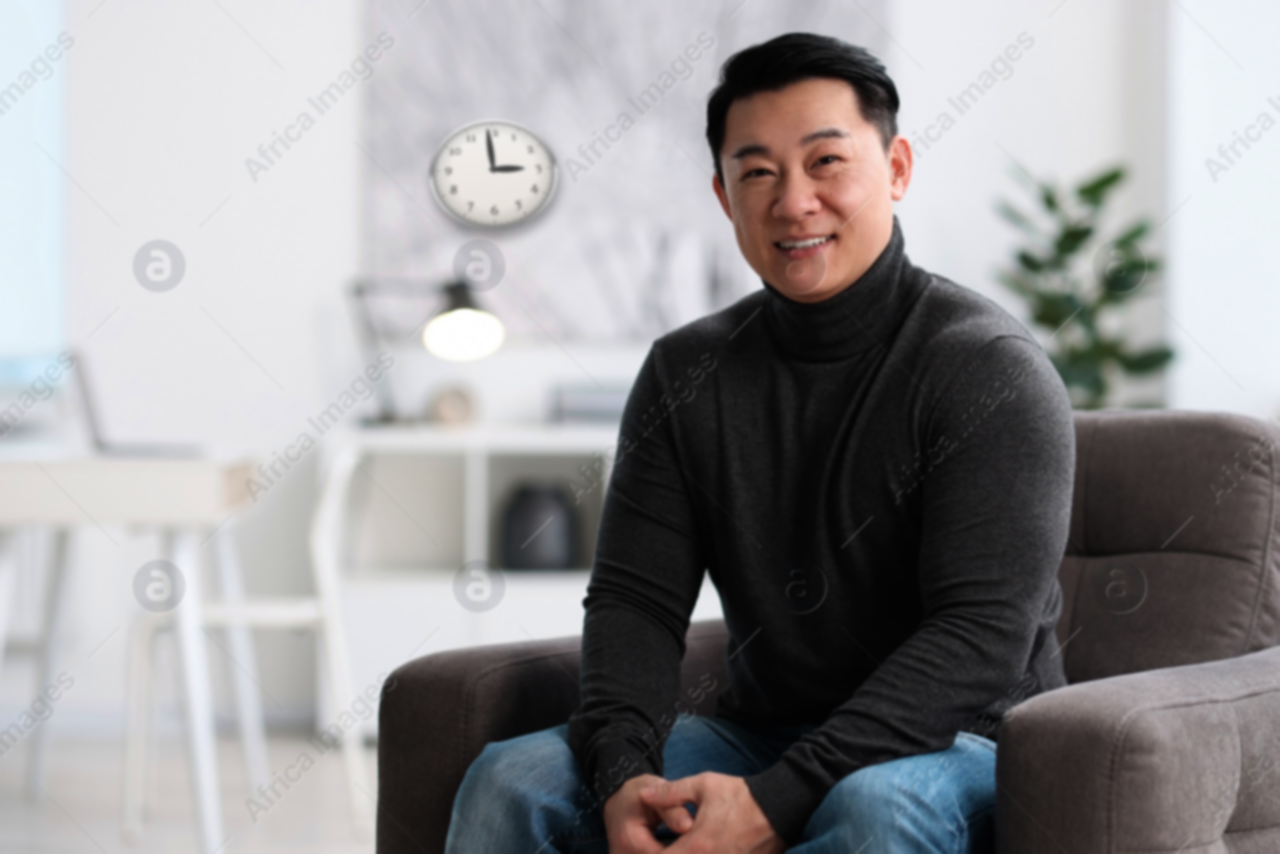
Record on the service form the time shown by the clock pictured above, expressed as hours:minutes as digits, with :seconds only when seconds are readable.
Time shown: 2:59
